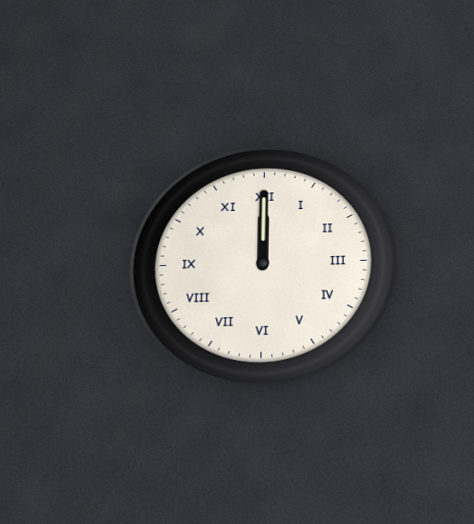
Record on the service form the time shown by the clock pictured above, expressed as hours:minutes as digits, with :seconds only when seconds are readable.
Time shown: 12:00
